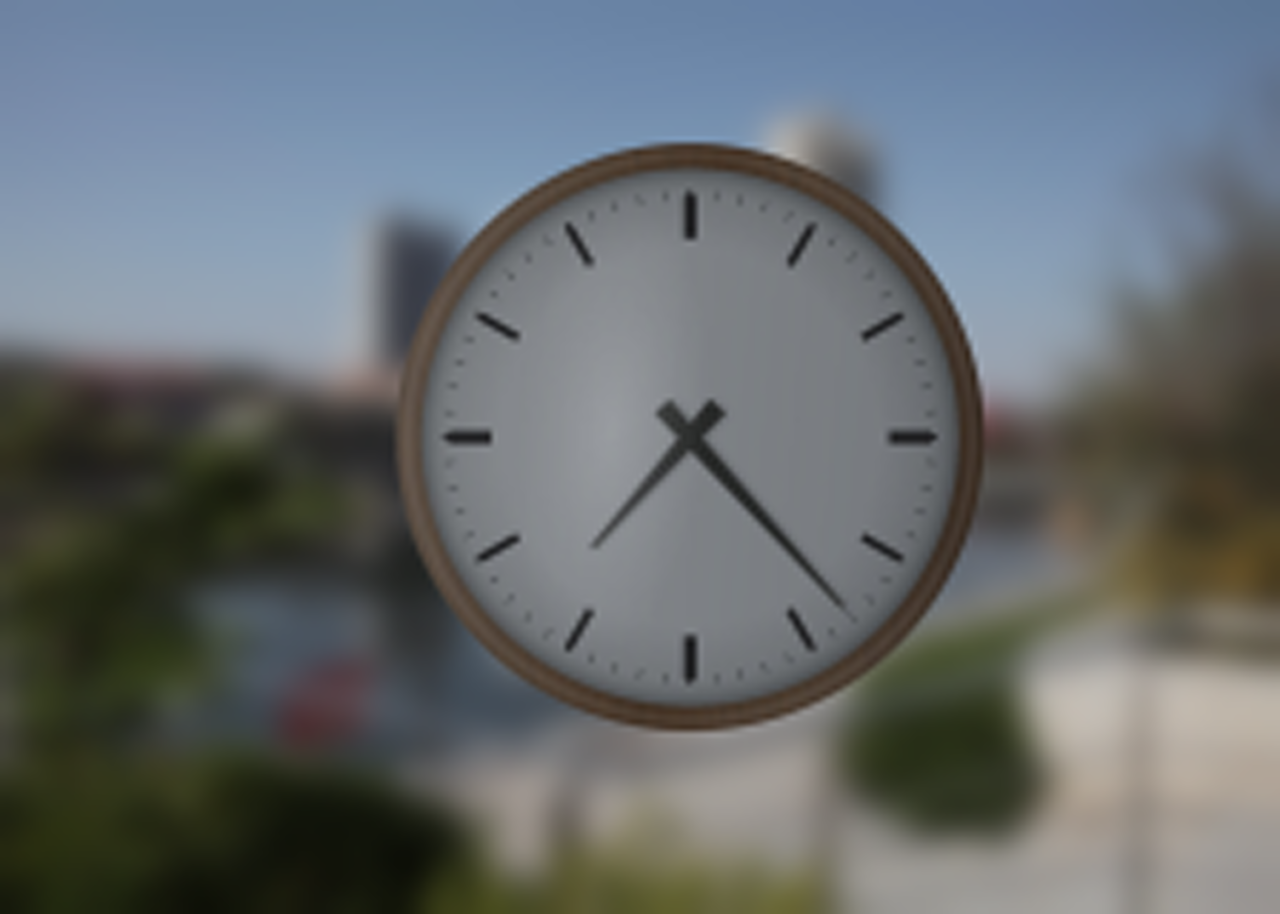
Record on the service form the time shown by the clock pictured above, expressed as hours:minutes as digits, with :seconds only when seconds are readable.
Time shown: 7:23
